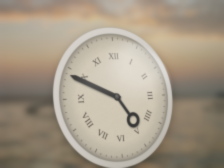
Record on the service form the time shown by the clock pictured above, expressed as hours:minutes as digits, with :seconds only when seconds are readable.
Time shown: 4:49
